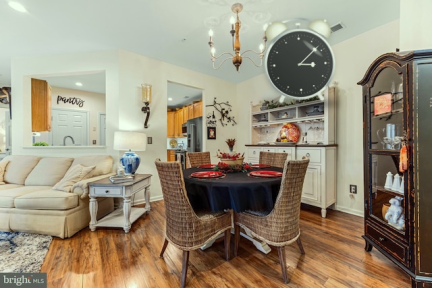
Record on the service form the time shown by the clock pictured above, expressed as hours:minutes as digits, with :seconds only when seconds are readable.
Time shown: 3:08
